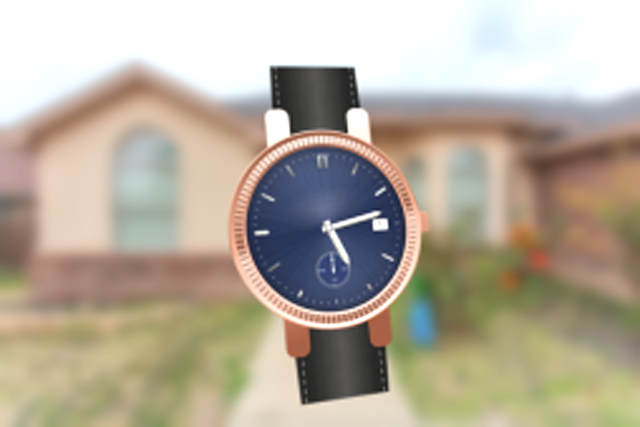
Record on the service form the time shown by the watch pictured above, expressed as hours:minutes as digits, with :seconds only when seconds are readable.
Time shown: 5:13
